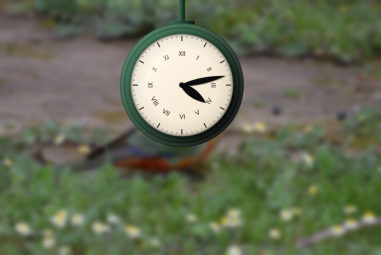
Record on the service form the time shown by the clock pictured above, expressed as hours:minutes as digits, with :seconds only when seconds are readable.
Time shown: 4:13
